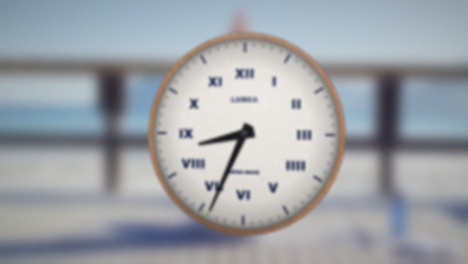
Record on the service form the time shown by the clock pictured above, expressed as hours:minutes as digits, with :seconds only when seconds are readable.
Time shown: 8:34
